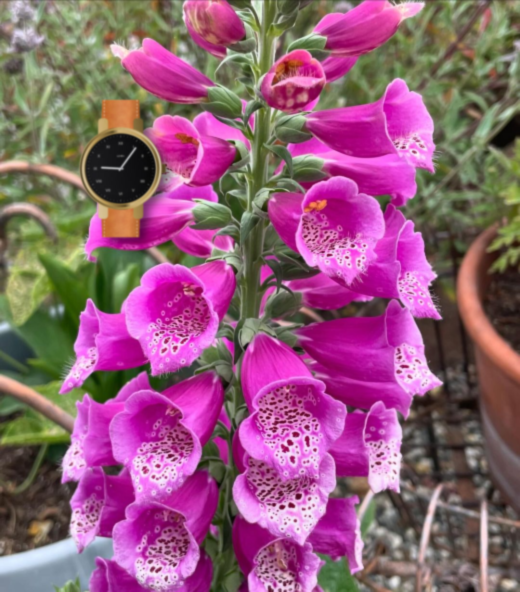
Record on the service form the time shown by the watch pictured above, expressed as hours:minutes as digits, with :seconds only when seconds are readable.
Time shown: 9:06
